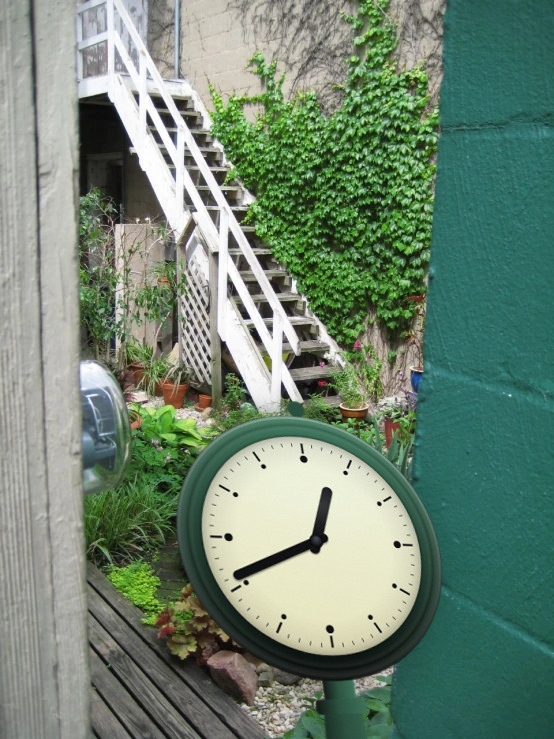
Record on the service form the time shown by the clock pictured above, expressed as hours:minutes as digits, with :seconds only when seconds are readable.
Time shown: 12:41
